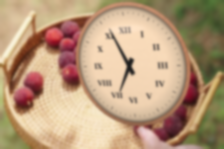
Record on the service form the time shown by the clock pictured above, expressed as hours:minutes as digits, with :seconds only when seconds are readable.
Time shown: 6:56
